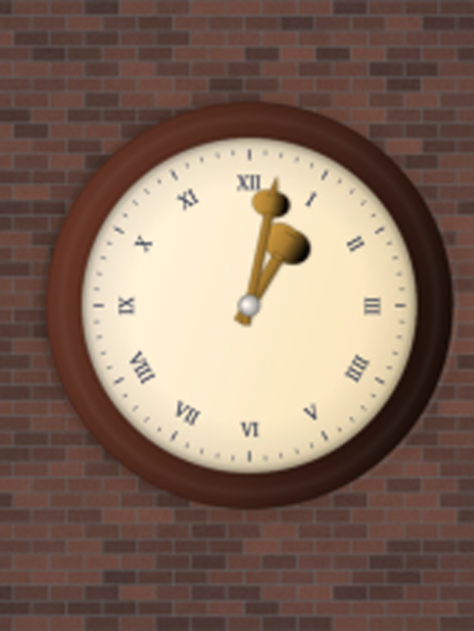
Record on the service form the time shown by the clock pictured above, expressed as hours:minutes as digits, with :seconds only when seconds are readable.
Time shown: 1:02
